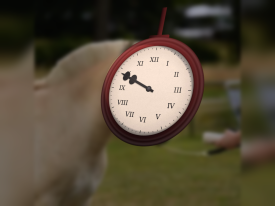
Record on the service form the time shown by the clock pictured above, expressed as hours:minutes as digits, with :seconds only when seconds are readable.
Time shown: 9:49
